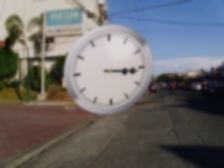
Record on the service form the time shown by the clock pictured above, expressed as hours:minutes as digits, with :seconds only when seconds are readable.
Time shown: 3:16
